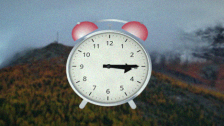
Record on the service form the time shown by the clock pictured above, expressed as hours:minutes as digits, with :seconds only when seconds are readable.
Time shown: 3:15
